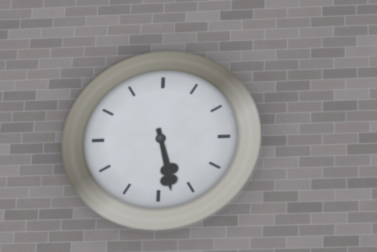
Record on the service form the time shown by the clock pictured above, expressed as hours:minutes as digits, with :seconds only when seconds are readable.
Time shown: 5:28
